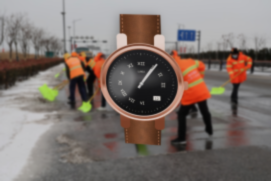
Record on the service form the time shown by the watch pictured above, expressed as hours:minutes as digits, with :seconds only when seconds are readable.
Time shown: 1:06
